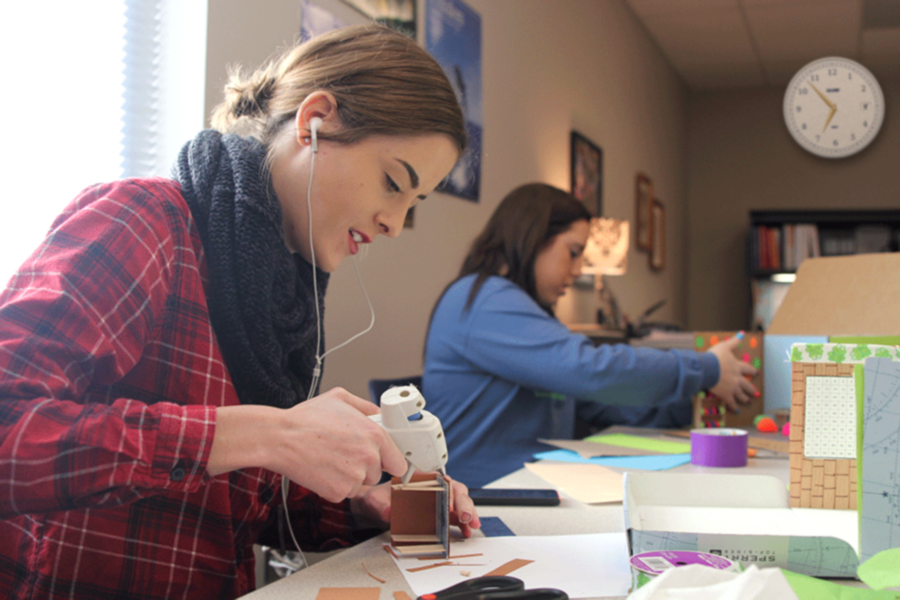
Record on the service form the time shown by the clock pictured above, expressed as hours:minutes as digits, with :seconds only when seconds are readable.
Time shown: 6:53
